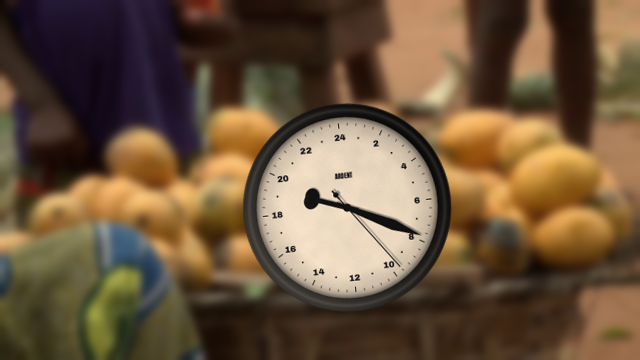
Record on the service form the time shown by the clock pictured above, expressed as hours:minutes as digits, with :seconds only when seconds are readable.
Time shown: 19:19:24
